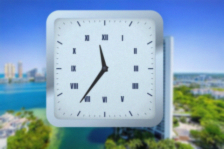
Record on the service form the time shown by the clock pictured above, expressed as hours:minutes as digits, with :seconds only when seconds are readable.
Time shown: 11:36
